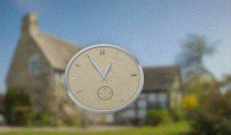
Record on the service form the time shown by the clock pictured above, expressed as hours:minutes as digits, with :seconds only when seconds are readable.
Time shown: 12:55
